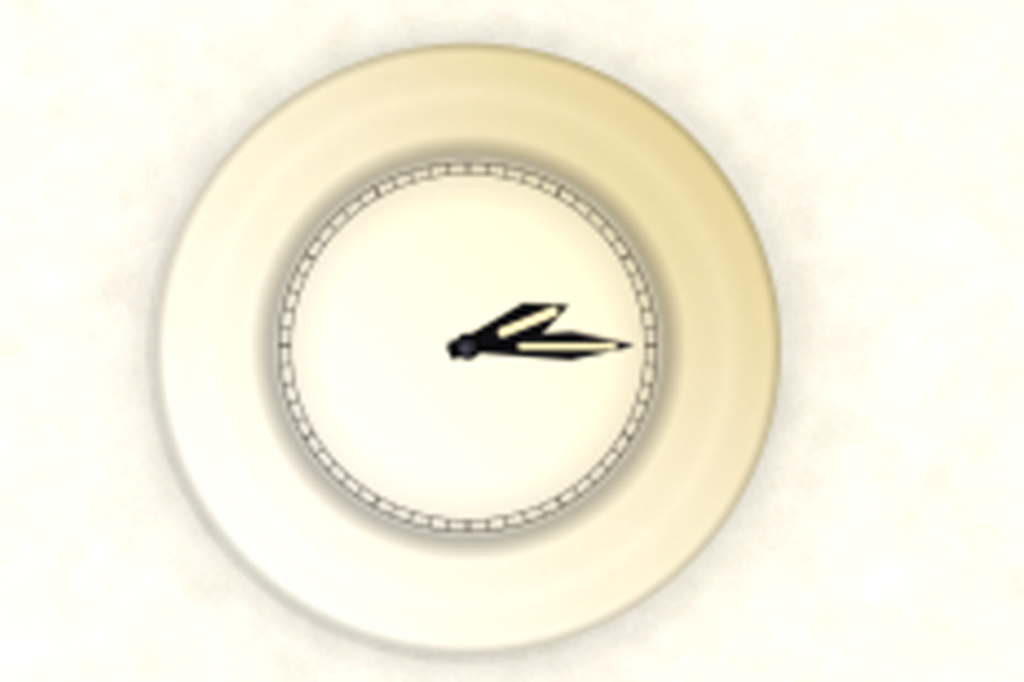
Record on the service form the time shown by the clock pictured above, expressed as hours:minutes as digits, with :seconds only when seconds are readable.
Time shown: 2:15
